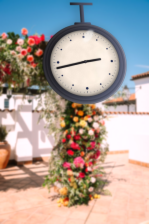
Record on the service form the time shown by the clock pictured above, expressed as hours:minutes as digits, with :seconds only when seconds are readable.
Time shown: 2:43
